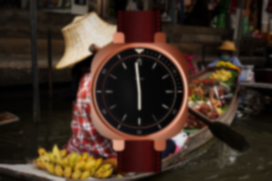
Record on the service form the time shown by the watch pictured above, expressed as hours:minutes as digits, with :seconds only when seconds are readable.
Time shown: 5:59
